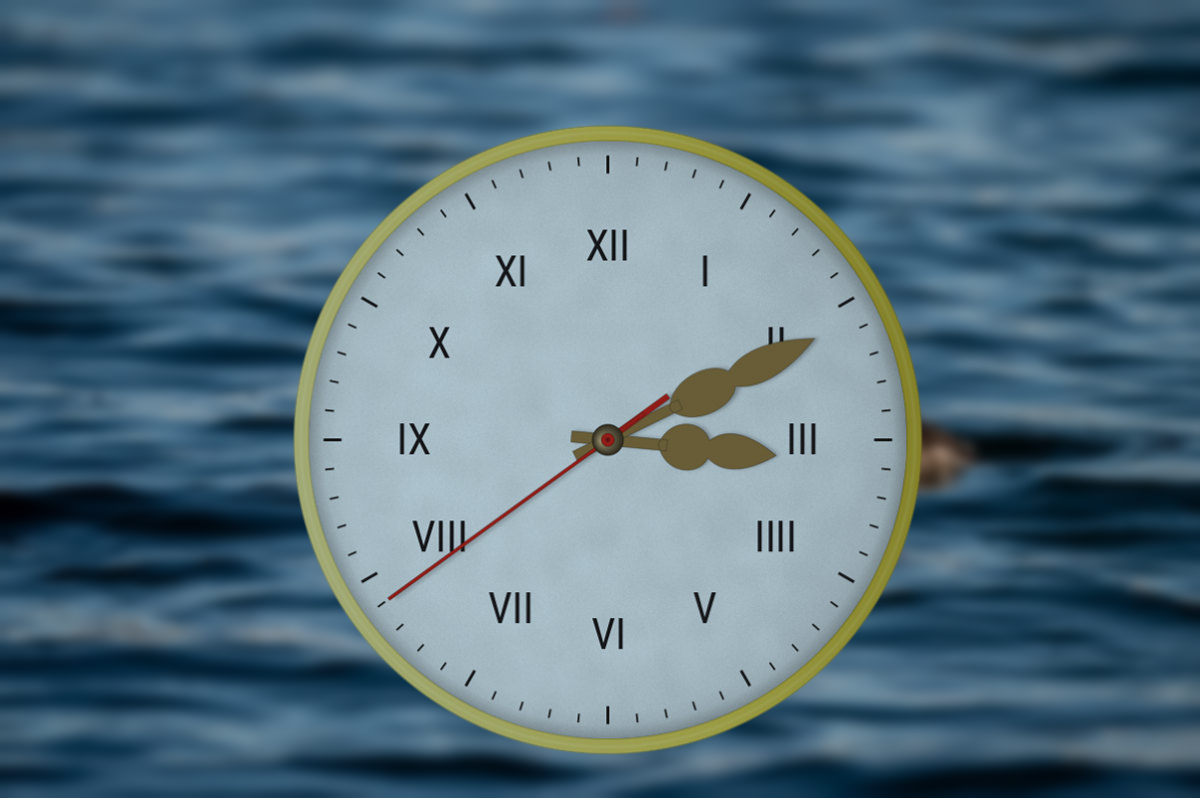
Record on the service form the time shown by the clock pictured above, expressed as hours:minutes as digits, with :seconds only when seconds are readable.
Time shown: 3:10:39
